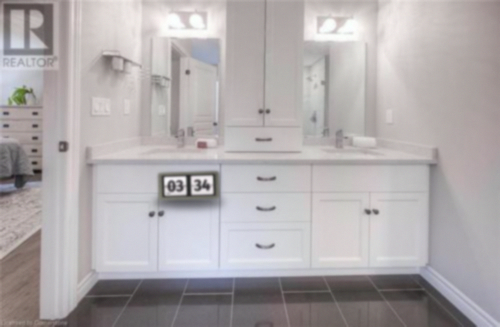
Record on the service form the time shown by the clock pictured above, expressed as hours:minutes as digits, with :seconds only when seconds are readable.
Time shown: 3:34
